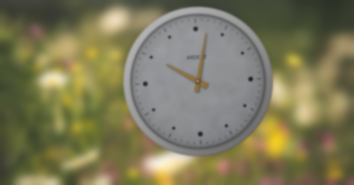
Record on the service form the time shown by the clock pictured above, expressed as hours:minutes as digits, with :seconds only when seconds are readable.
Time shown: 10:02
